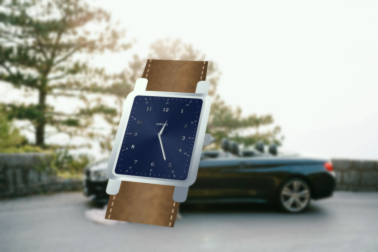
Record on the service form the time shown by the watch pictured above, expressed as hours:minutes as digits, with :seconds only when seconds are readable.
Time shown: 12:26
